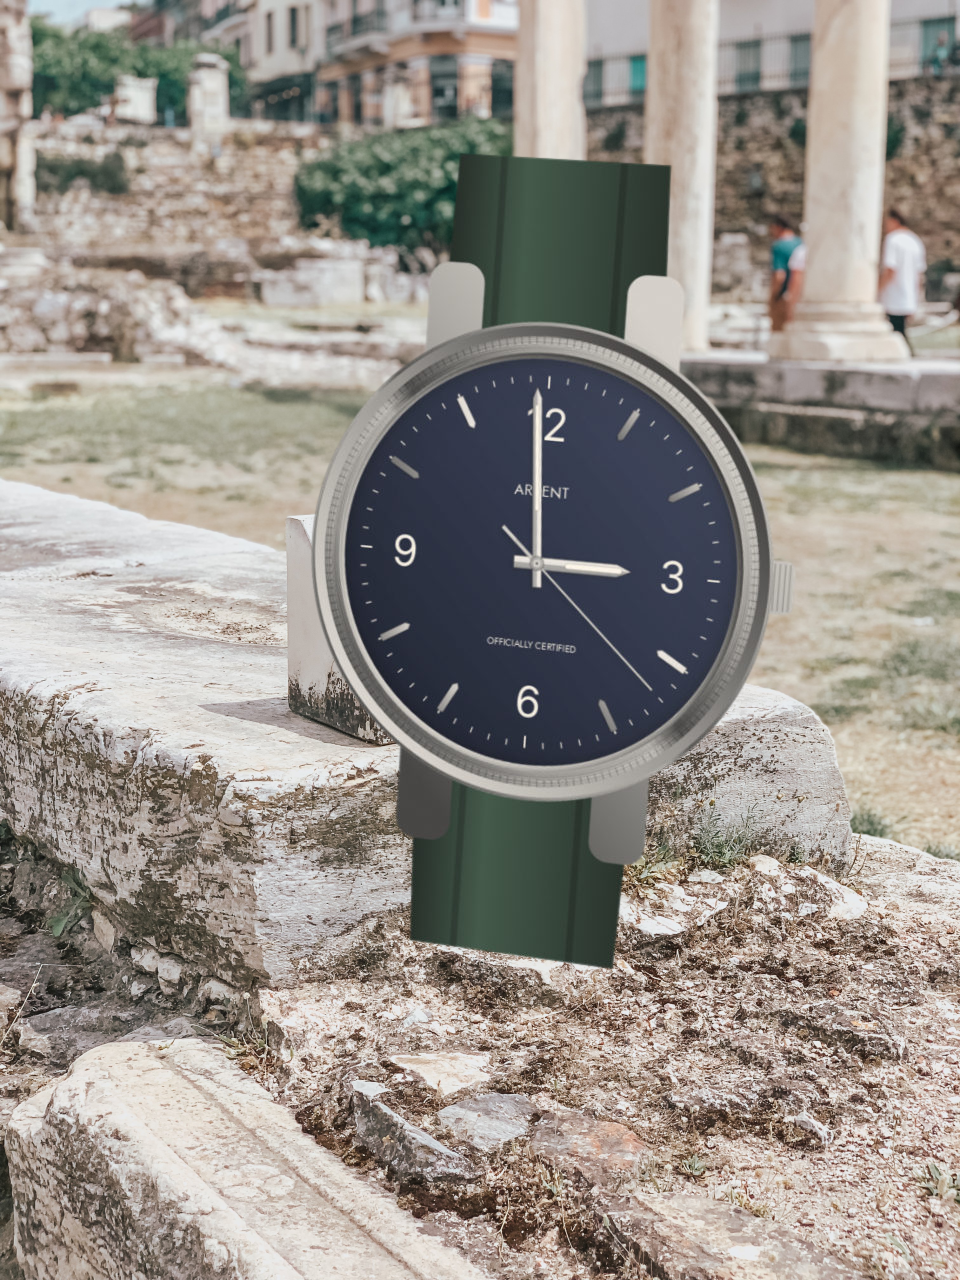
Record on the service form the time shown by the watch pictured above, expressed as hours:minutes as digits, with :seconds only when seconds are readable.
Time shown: 2:59:22
